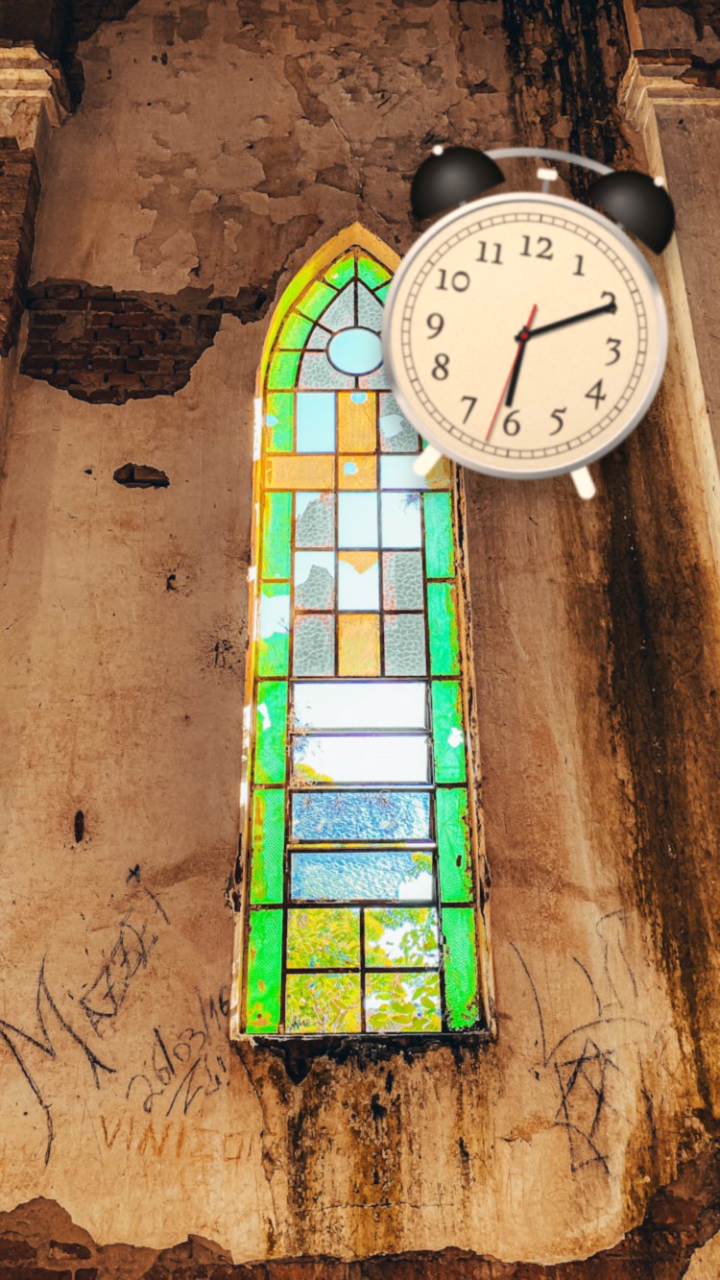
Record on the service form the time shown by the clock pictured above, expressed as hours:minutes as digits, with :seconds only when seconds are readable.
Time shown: 6:10:32
